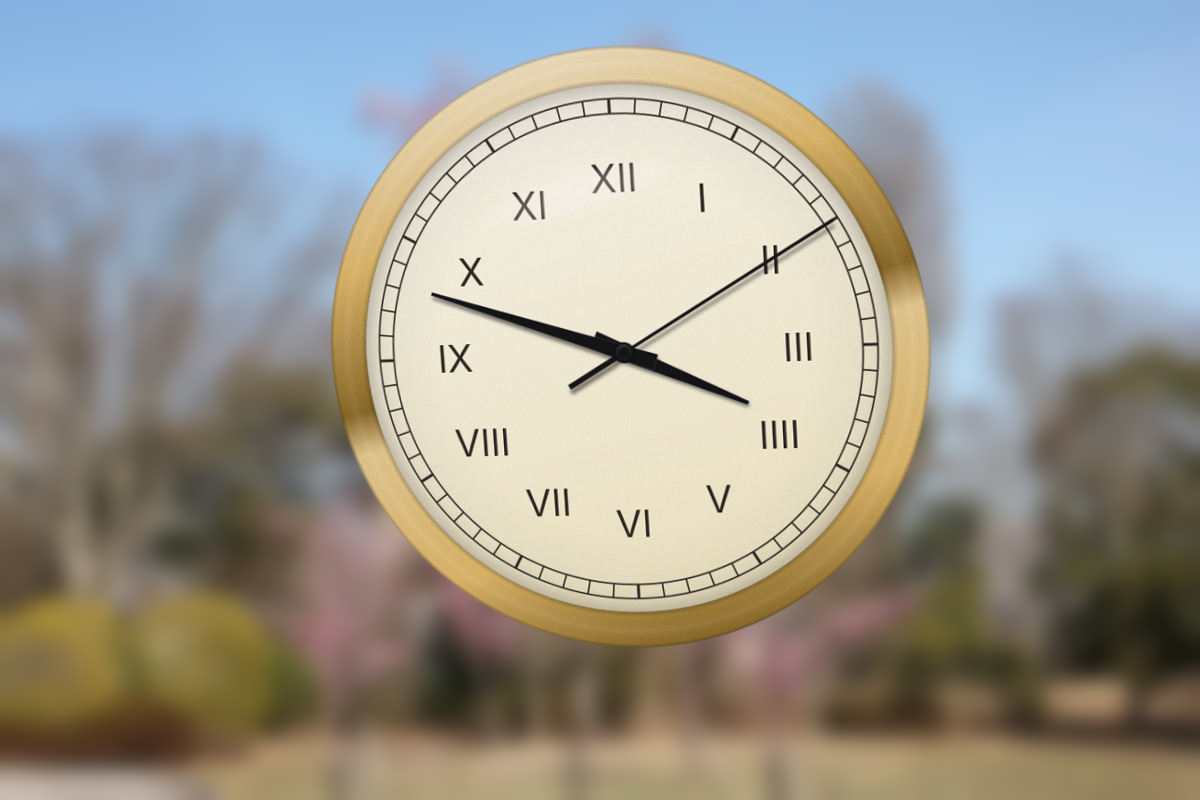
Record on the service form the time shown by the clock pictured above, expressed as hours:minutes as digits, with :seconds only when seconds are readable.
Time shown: 3:48:10
